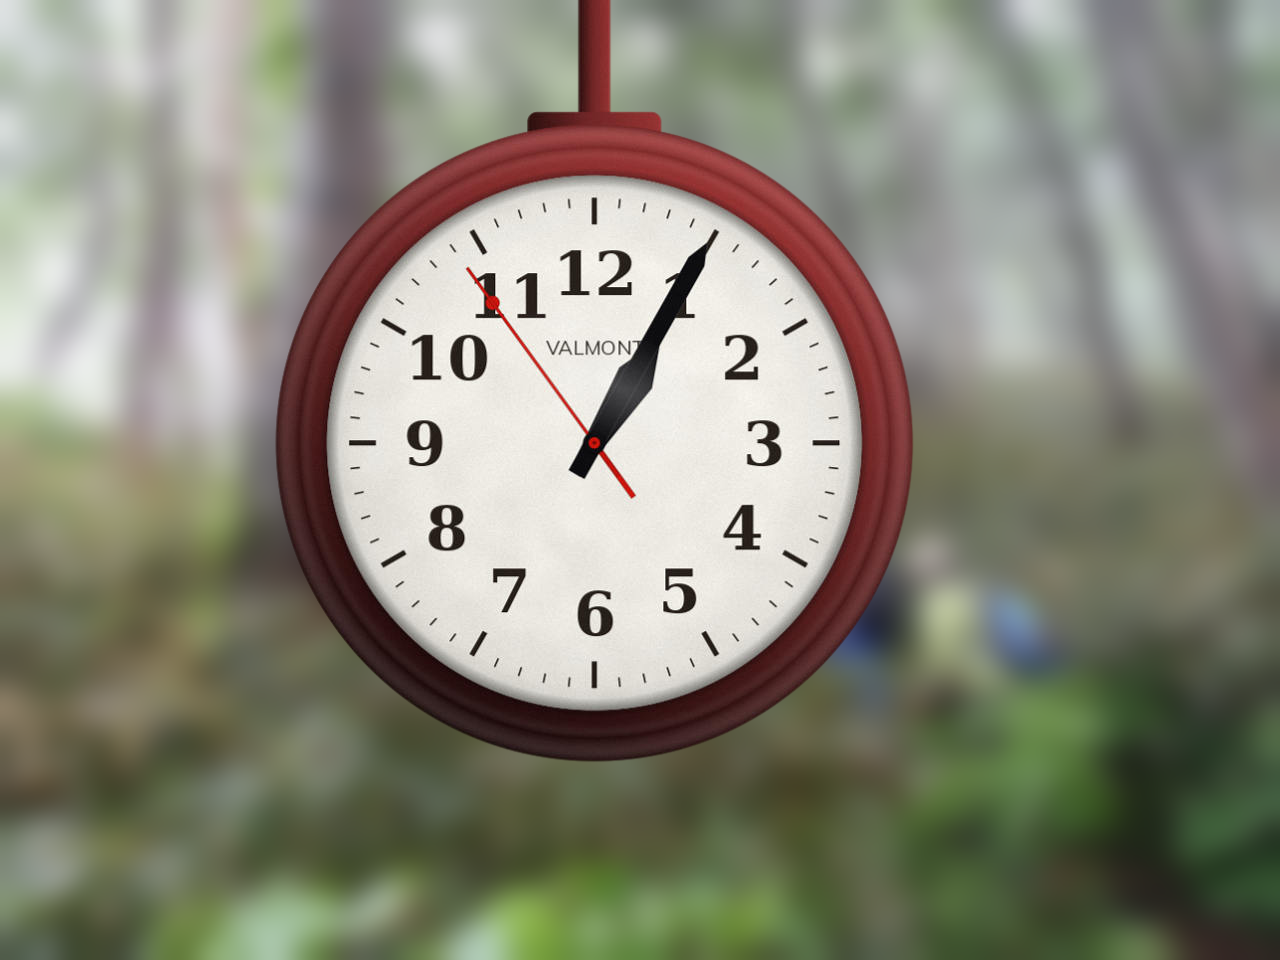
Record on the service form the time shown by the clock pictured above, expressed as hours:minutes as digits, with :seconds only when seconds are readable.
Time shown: 1:04:54
